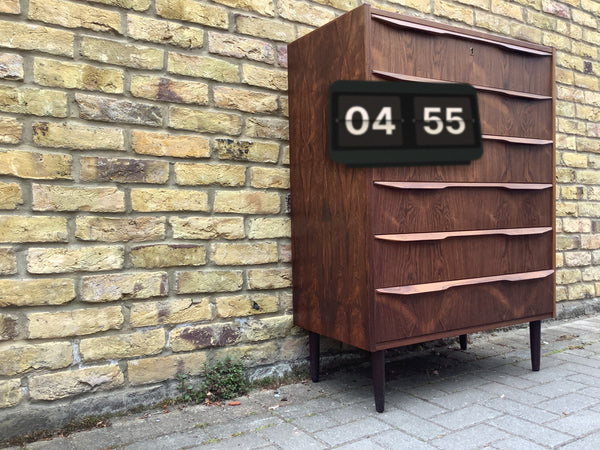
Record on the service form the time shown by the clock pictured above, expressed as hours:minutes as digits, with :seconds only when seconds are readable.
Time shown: 4:55
